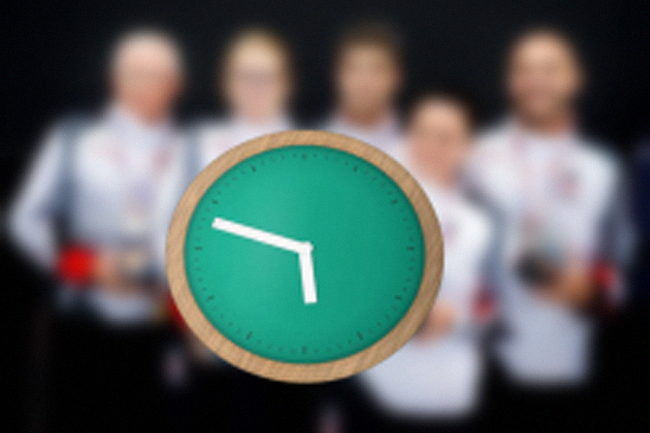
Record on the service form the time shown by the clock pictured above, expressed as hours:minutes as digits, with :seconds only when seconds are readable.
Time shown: 5:48
